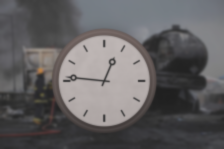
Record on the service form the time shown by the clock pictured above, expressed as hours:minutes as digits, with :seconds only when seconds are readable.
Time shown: 12:46
